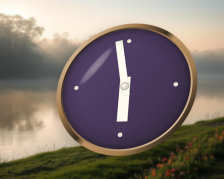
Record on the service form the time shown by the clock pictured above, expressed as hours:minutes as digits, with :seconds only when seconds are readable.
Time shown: 5:58
